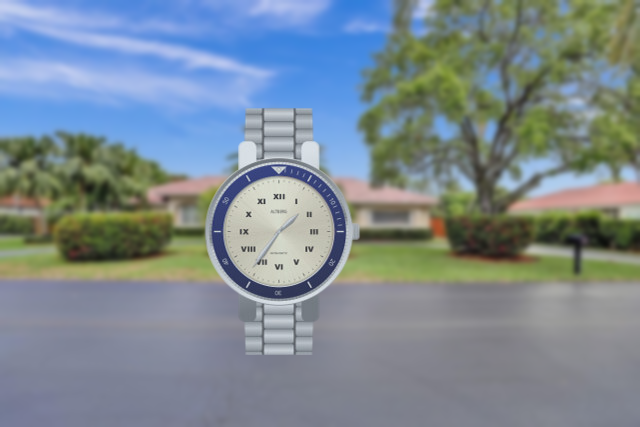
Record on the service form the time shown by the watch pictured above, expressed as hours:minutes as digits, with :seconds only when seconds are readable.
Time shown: 1:36
